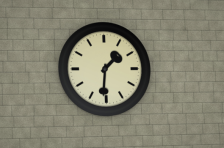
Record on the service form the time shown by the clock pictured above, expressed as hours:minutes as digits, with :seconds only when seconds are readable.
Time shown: 1:31
